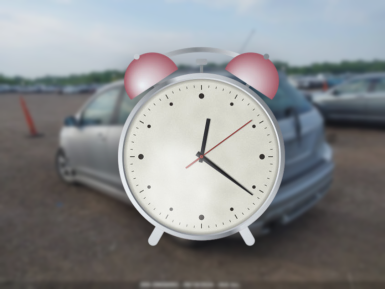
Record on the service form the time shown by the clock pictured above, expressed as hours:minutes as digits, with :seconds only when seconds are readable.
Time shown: 12:21:09
